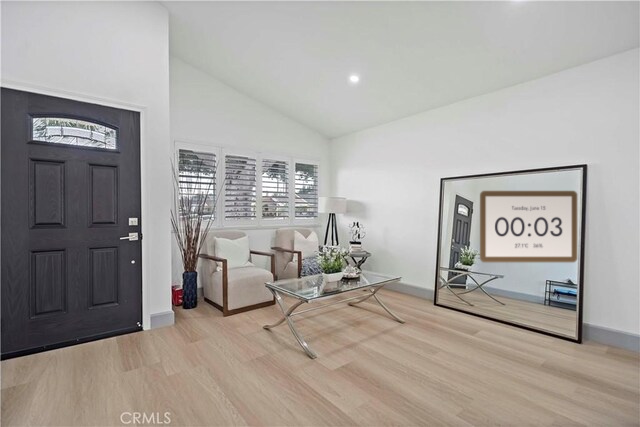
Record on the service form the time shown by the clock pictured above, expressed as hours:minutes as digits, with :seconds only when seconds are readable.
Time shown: 0:03
